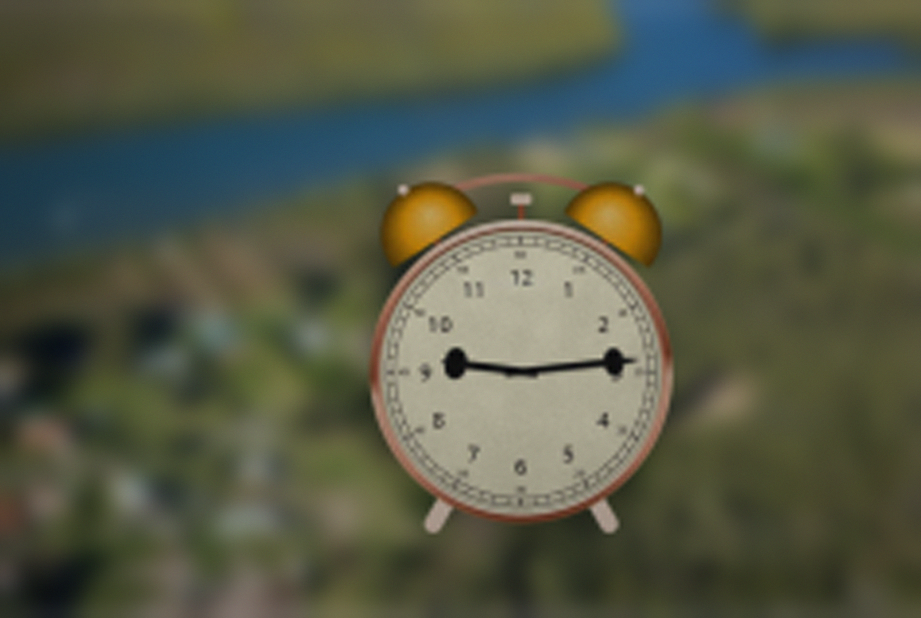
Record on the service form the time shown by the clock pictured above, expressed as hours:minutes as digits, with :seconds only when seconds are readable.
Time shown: 9:14
